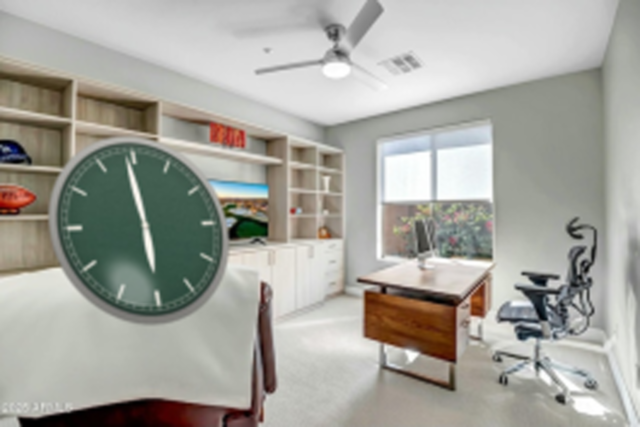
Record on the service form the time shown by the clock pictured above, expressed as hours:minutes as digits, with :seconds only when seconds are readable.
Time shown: 5:59
